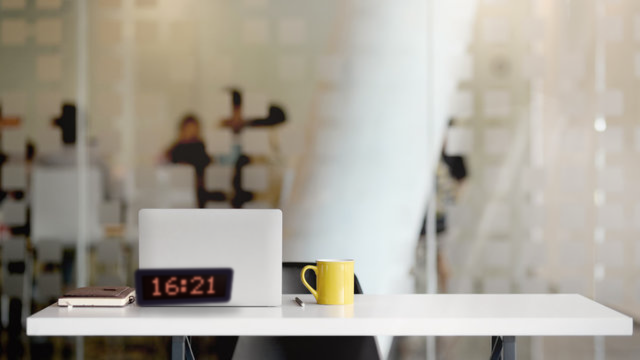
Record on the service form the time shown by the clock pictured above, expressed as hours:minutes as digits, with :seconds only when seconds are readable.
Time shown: 16:21
